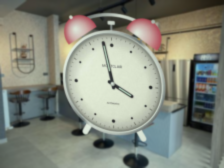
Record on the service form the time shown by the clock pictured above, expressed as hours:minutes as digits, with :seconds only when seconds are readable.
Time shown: 3:58
